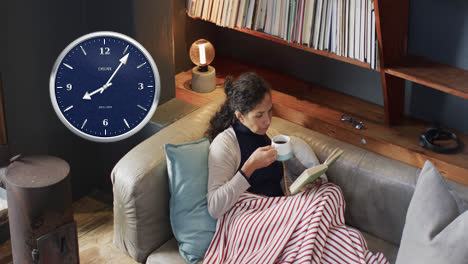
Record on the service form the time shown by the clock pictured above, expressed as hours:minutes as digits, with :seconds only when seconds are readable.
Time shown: 8:06
